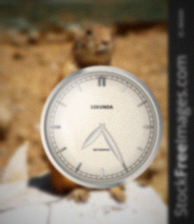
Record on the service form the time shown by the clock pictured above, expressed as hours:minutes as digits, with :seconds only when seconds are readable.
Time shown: 7:25
